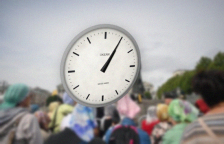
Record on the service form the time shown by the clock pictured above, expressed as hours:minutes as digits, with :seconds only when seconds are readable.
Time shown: 1:05
